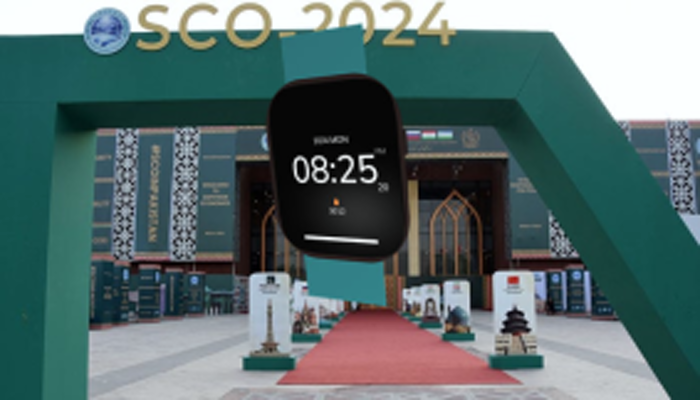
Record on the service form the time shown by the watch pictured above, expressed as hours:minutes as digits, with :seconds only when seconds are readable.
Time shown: 8:25
